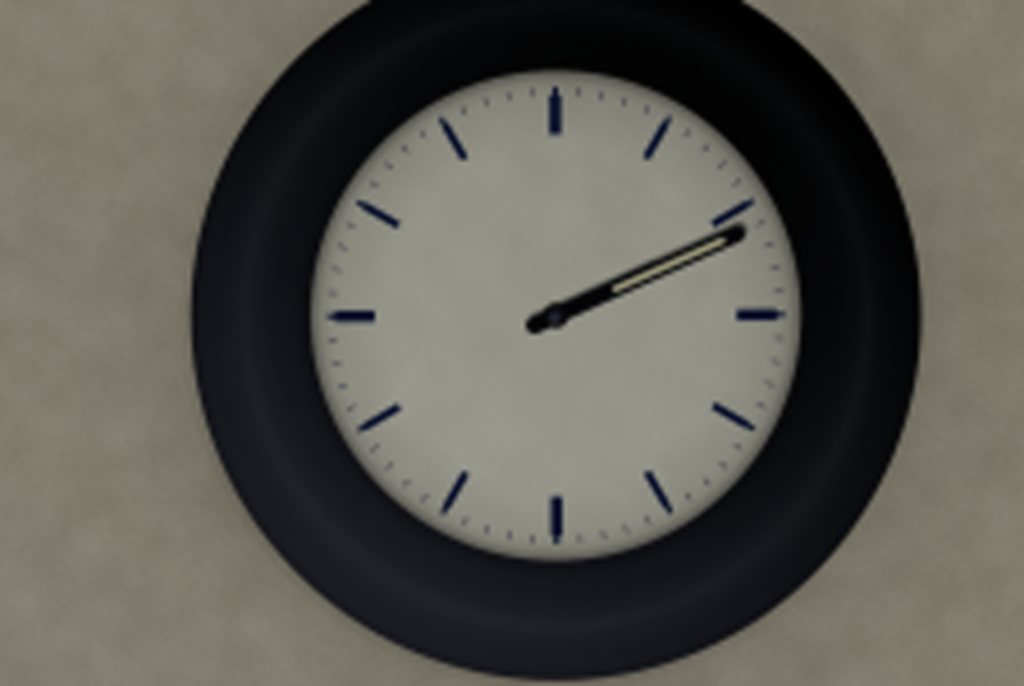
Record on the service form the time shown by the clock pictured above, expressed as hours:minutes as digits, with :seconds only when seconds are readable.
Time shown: 2:11
